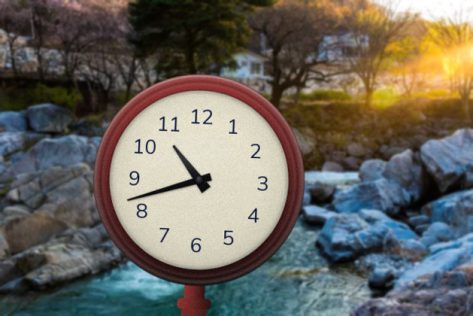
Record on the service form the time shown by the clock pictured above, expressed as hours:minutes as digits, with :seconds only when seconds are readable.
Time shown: 10:42
